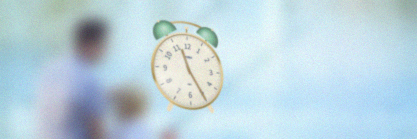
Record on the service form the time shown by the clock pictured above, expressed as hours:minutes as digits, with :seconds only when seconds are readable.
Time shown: 11:25
